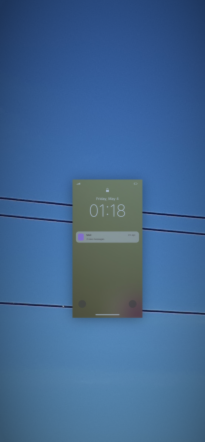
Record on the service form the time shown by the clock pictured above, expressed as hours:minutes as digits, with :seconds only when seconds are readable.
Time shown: 1:18
